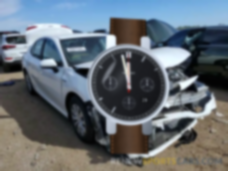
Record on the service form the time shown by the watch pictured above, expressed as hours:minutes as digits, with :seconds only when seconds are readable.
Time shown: 11:58
